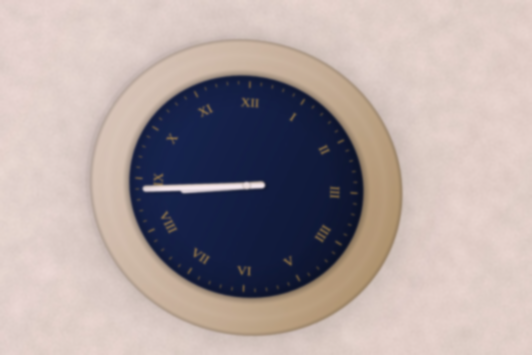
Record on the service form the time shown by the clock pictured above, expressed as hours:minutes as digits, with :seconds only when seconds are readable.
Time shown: 8:44
